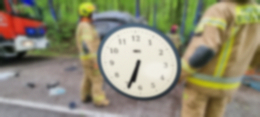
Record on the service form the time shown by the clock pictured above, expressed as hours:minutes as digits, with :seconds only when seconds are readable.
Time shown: 6:34
